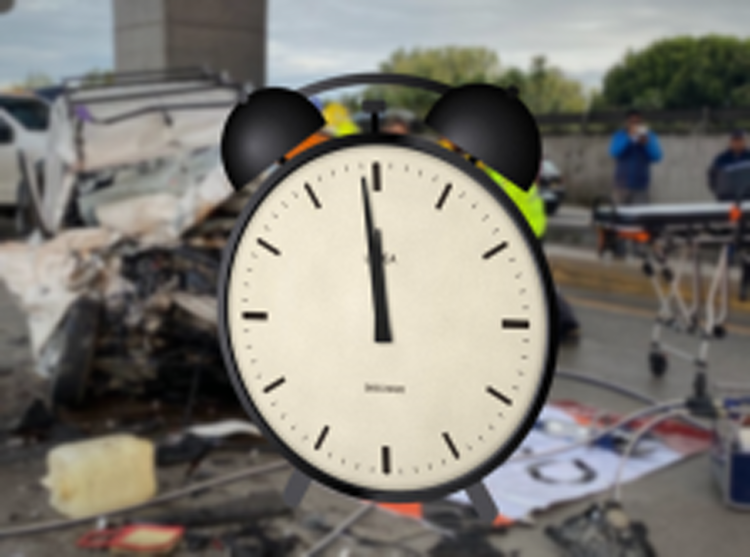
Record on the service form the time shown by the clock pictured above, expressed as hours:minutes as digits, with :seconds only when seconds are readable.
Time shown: 11:59
